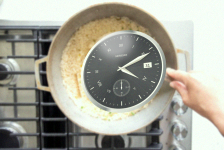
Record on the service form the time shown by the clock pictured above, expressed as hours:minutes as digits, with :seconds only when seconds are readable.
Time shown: 4:11
